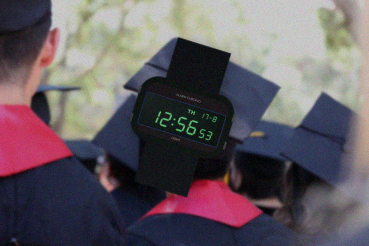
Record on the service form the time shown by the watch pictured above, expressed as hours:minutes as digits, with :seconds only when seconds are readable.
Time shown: 12:56:53
